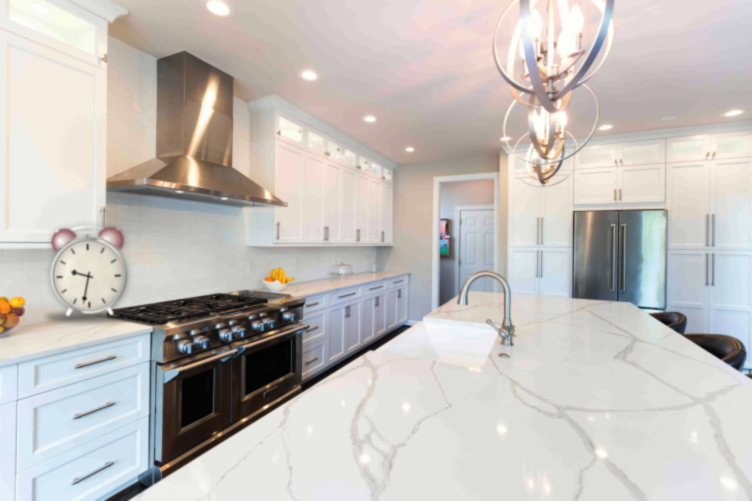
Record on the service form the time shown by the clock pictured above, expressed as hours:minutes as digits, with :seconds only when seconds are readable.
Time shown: 9:32
